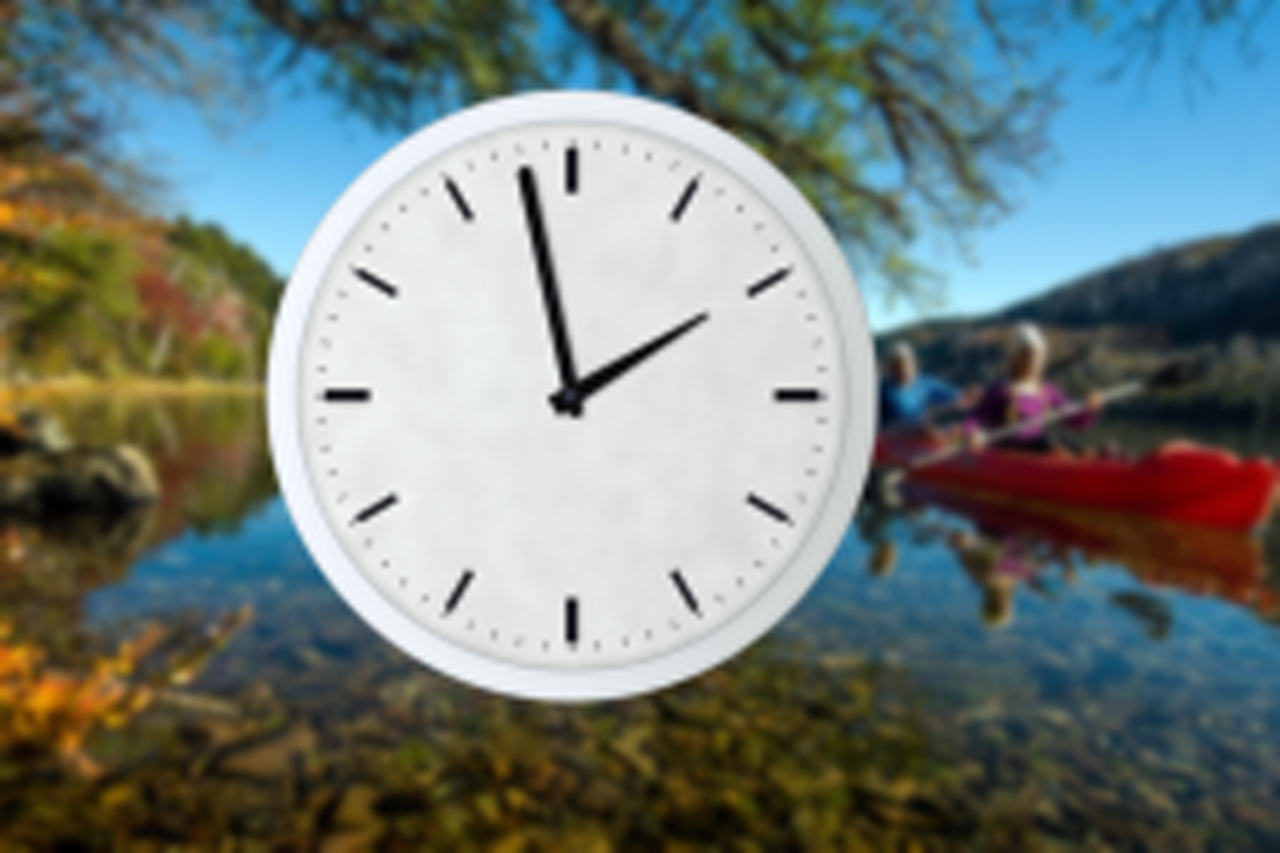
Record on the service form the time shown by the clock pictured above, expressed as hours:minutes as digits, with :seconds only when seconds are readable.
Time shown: 1:58
